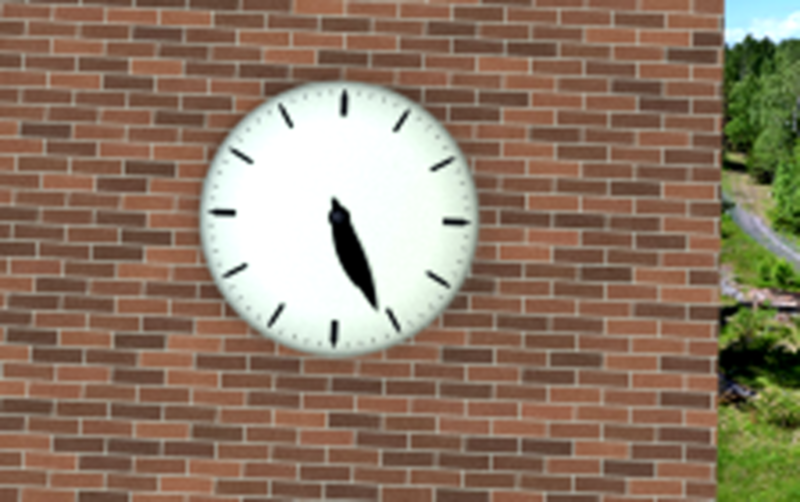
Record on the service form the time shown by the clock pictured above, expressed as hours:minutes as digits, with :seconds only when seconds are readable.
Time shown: 5:26
